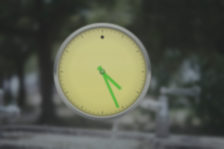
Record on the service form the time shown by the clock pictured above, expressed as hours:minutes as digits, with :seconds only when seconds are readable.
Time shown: 4:26
